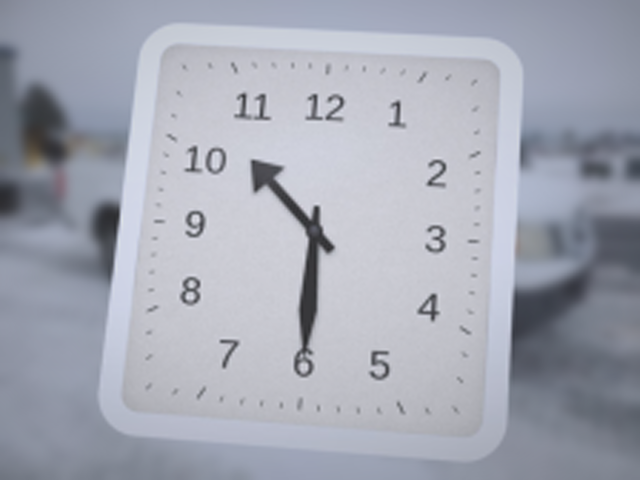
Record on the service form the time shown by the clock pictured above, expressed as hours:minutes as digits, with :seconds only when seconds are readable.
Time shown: 10:30
